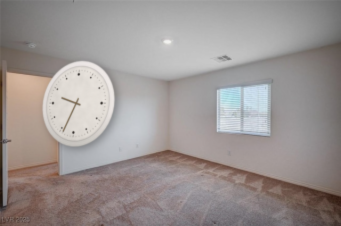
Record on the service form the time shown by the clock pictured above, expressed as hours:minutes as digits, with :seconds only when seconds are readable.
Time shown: 9:34
